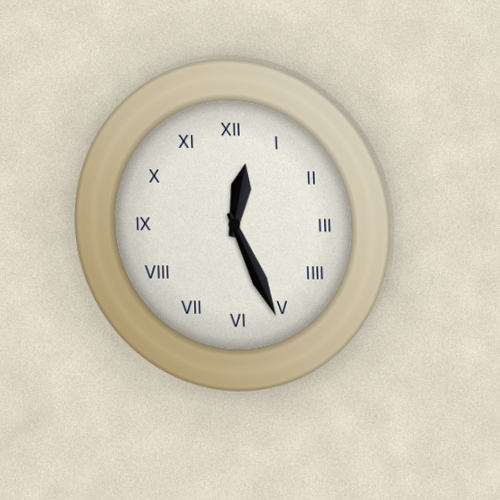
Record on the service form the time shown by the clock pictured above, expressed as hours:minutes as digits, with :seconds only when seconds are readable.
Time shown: 12:26
